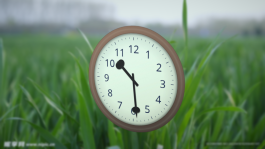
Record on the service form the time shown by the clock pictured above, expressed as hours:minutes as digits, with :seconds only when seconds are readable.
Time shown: 10:29
